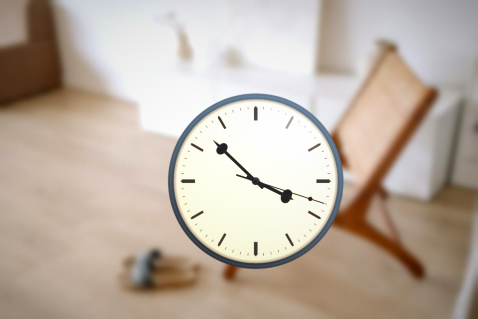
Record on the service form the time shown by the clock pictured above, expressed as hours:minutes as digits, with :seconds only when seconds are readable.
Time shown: 3:52:18
